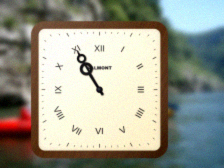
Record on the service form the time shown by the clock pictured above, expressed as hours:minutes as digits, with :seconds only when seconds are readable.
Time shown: 10:55
